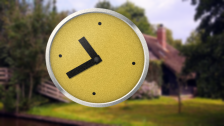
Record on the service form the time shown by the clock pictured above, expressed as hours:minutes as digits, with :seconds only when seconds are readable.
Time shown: 10:39
